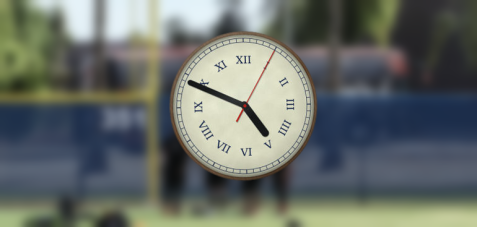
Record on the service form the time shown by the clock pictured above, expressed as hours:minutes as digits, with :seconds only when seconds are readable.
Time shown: 4:49:05
